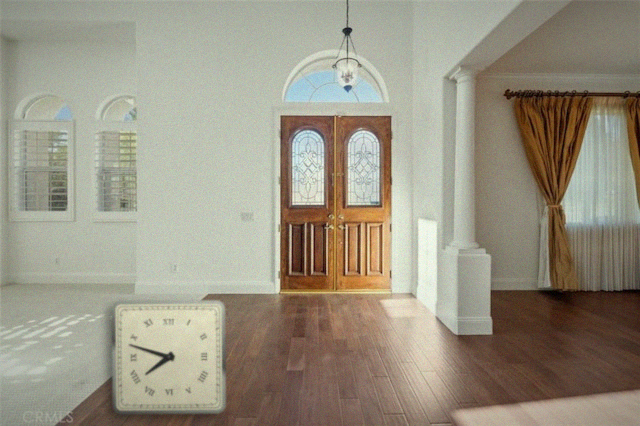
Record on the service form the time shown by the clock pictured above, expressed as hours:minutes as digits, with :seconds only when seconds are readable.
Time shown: 7:48
